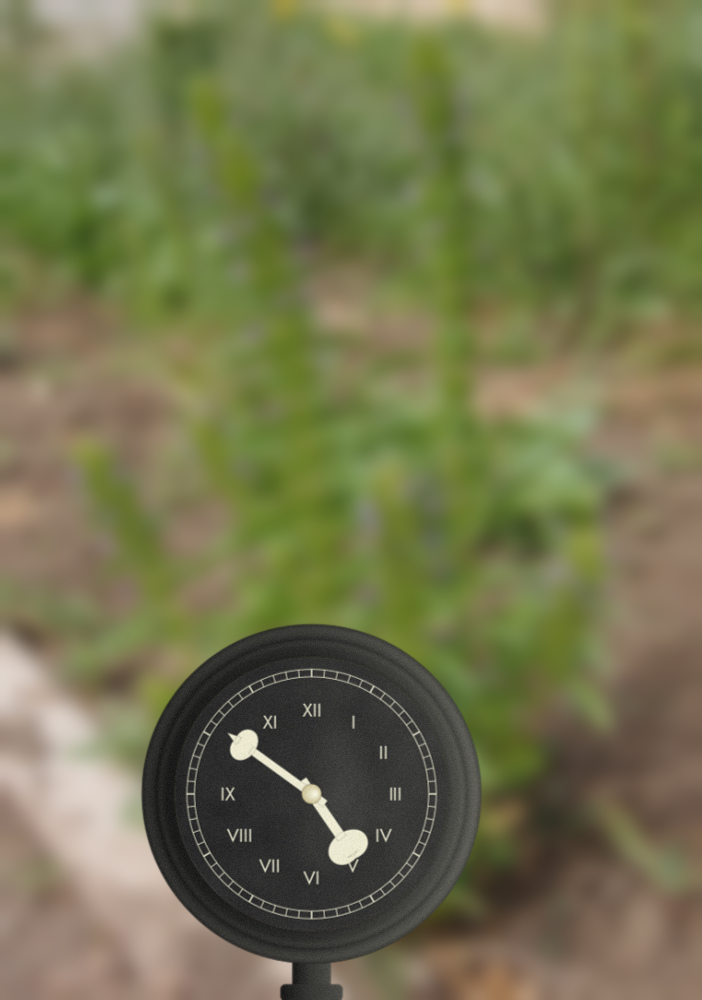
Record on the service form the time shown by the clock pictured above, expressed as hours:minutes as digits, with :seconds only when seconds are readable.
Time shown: 4:51
